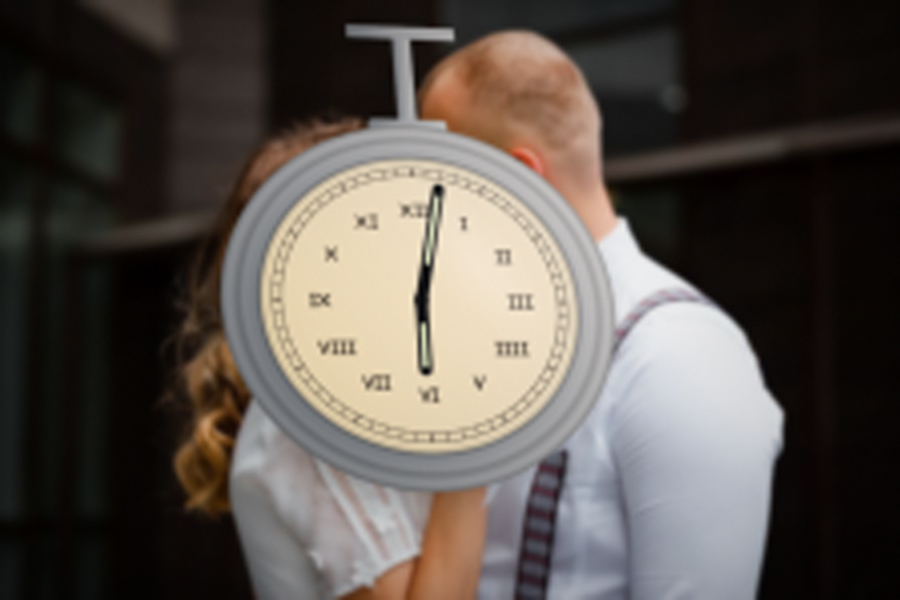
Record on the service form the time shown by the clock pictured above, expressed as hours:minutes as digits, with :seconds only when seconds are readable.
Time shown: 6:02
